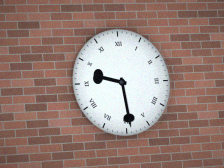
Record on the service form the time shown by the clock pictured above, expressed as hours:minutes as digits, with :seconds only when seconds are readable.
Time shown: 9:29
